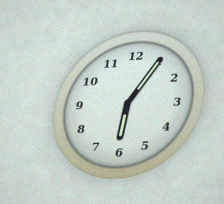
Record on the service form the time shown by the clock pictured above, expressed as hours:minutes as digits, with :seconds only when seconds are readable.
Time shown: 6:05
